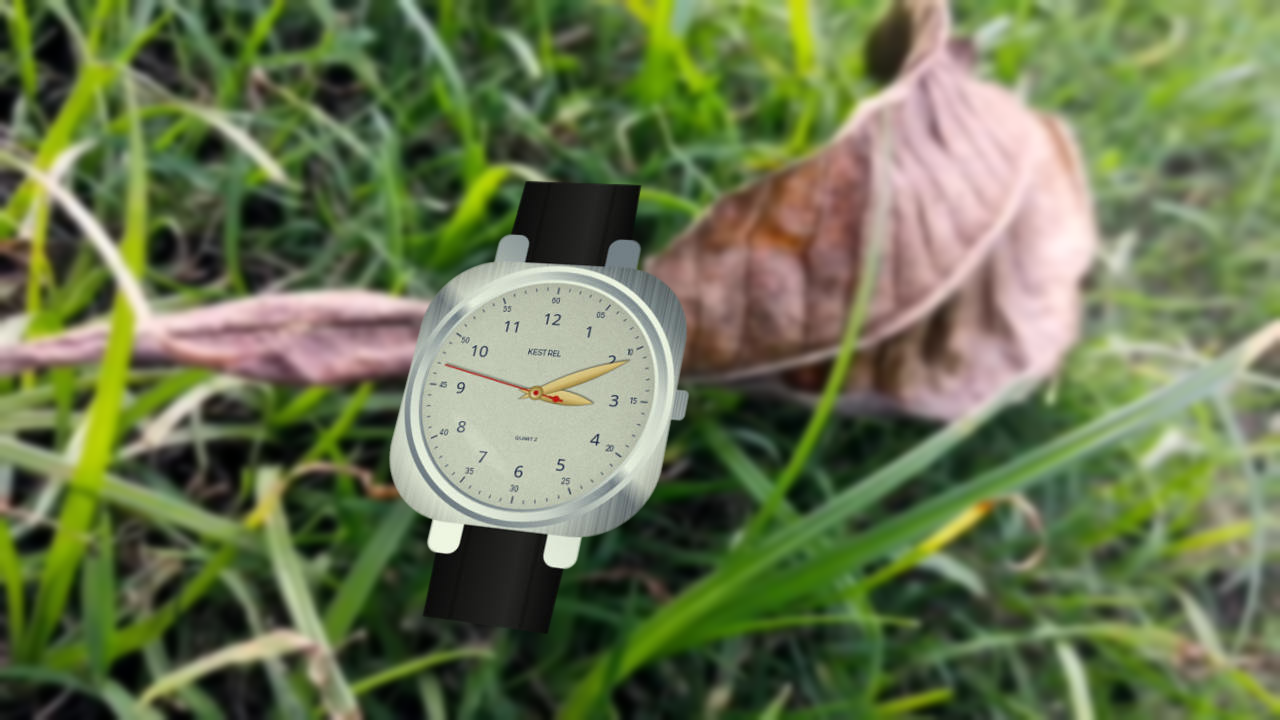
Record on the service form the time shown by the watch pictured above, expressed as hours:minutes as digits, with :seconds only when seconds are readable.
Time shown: 3:10:47
